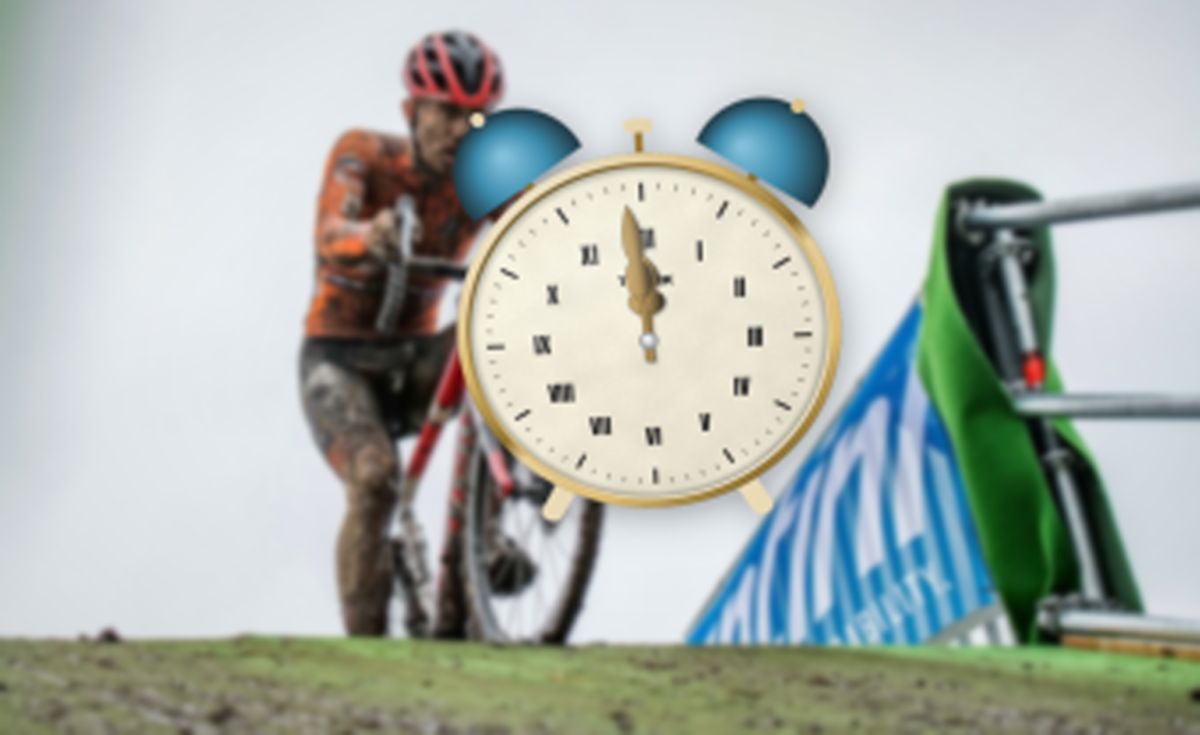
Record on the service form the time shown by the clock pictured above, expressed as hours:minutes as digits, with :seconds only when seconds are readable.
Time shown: 11:59
